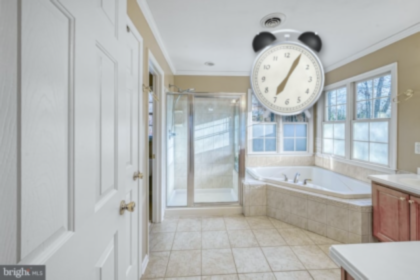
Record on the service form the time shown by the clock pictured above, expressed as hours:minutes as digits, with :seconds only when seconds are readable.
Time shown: 7:05
